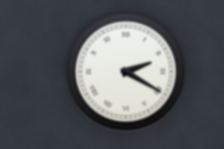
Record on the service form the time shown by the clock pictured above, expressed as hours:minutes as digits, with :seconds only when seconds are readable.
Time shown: 2:20
